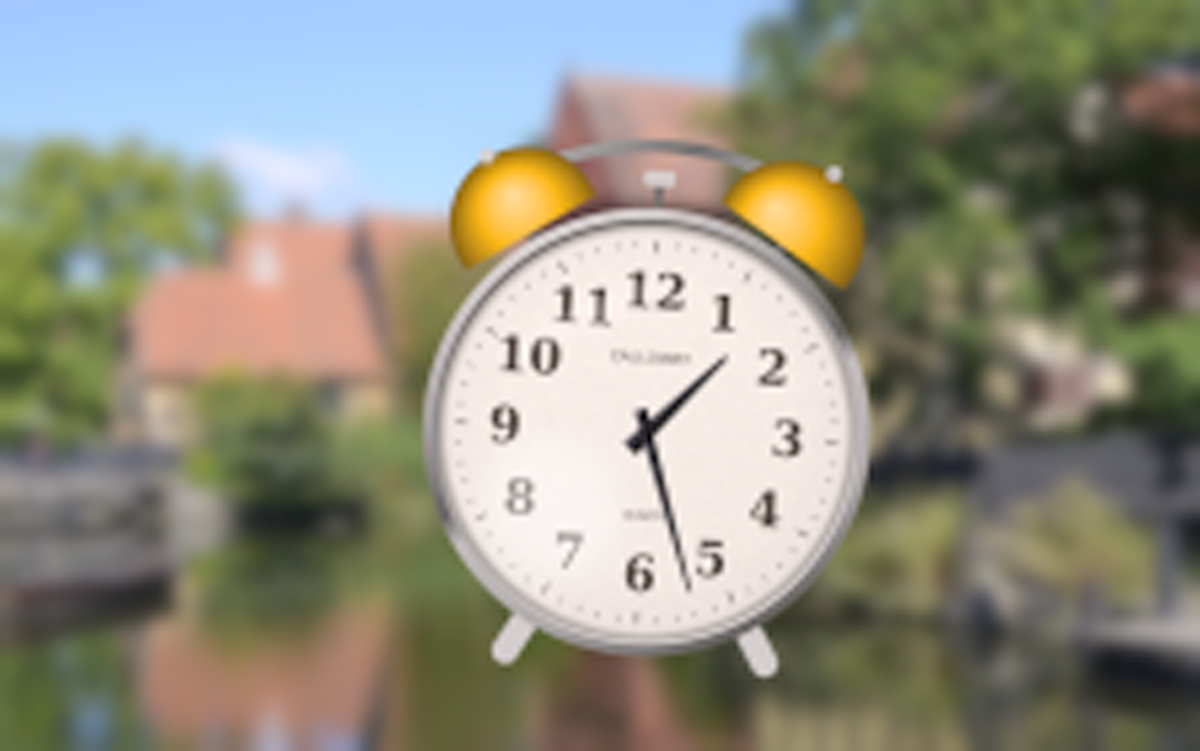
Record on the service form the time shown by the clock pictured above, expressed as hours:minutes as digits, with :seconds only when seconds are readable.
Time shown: 1:27
